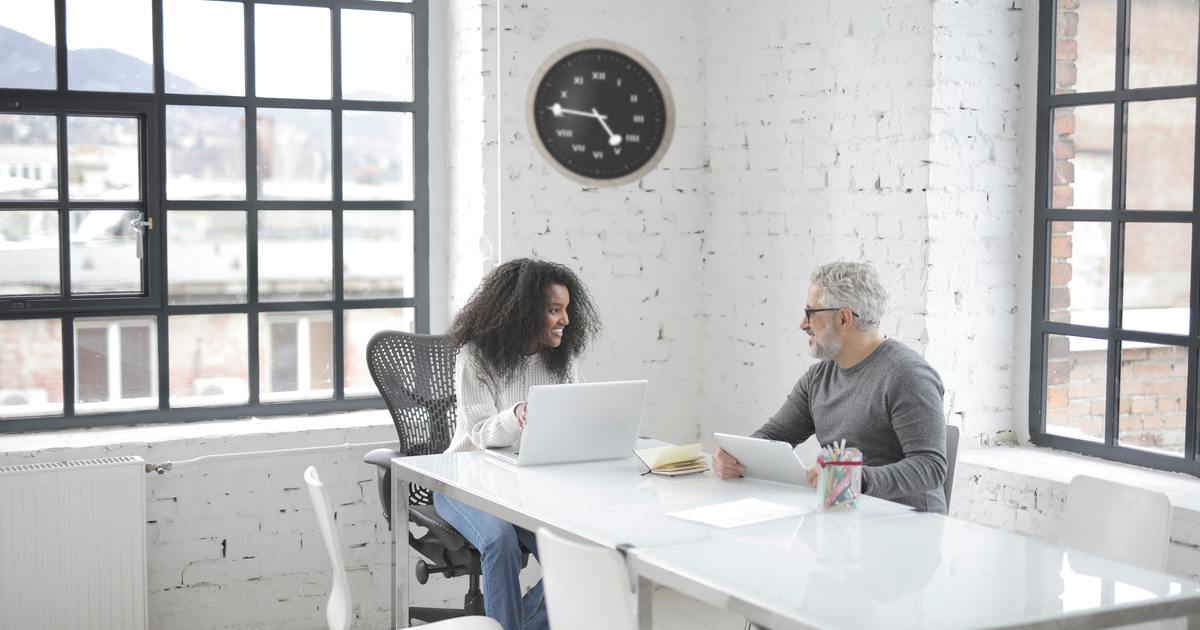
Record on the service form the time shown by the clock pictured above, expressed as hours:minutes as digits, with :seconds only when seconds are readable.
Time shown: 4:46
